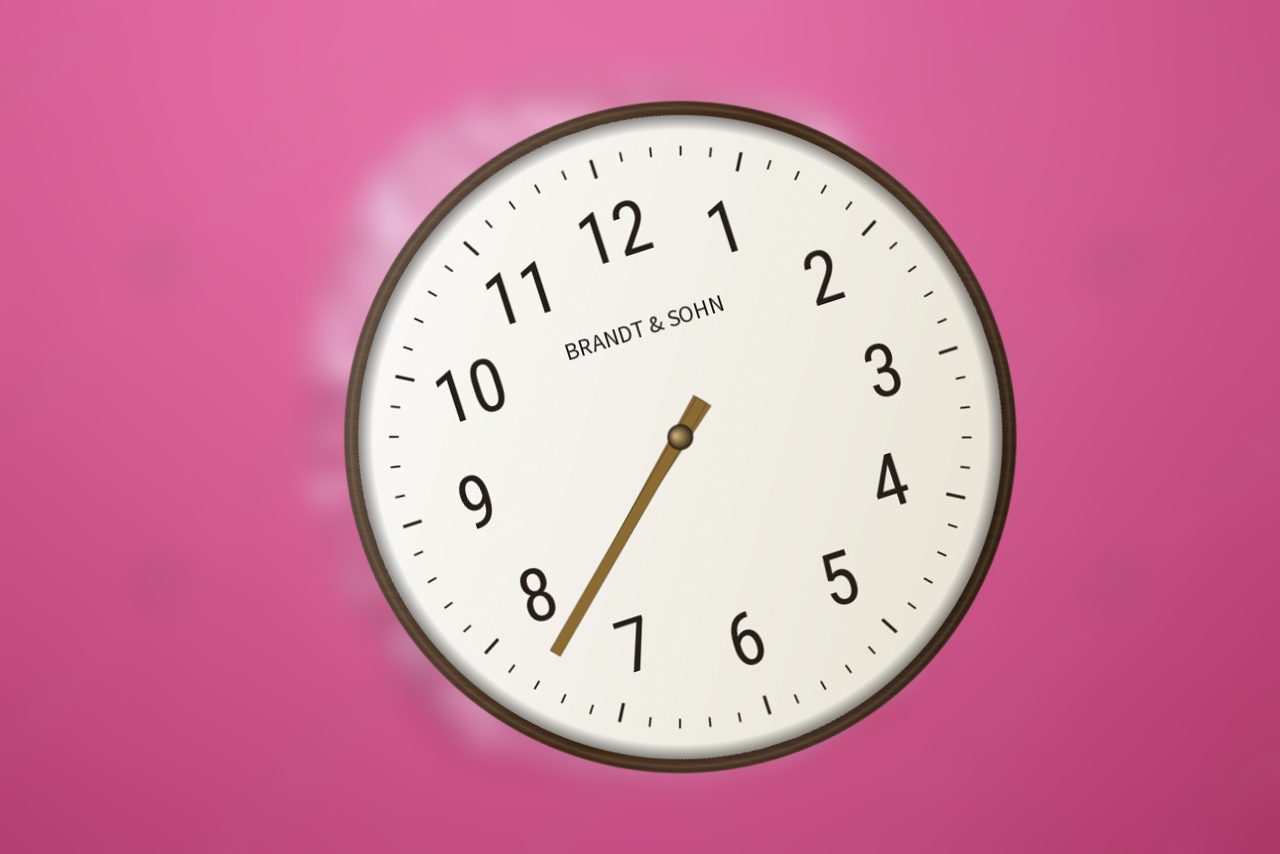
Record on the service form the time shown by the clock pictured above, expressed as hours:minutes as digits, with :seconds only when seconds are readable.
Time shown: 7:38
